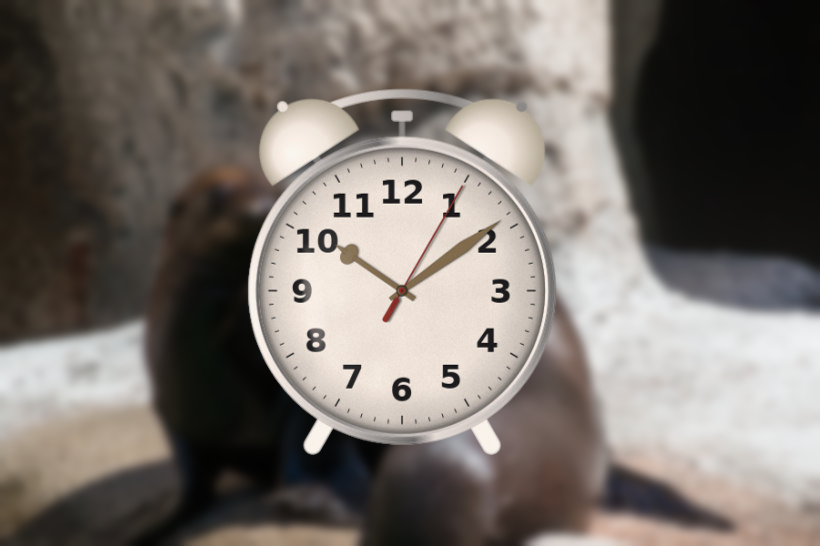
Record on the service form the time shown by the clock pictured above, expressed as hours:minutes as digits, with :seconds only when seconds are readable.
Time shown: 10:09:05
